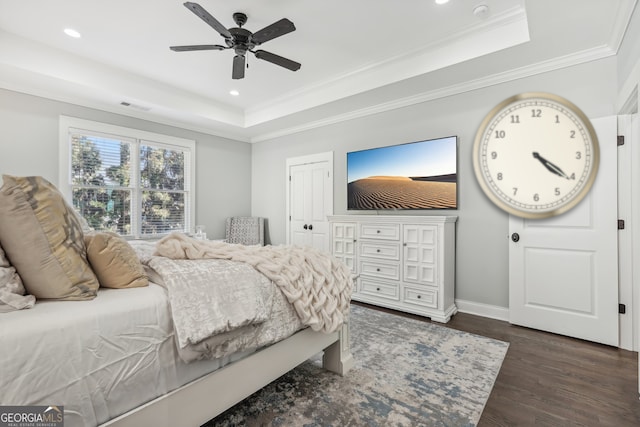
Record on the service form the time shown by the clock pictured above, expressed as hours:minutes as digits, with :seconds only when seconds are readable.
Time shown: 4:21
